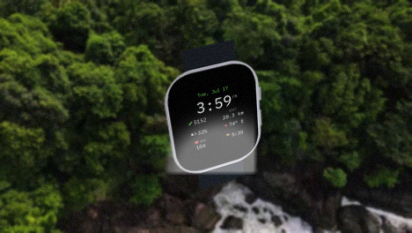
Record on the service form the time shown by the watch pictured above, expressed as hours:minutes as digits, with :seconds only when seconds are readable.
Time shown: 3:59
